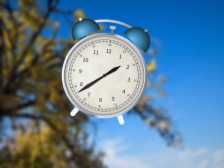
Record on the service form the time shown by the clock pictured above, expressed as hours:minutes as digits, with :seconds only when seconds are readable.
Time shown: 1:38
